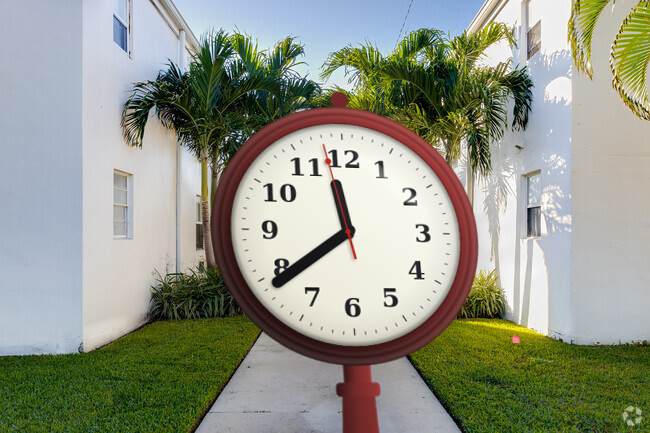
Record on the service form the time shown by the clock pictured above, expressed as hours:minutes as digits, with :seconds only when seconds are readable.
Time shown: 11:38:58
